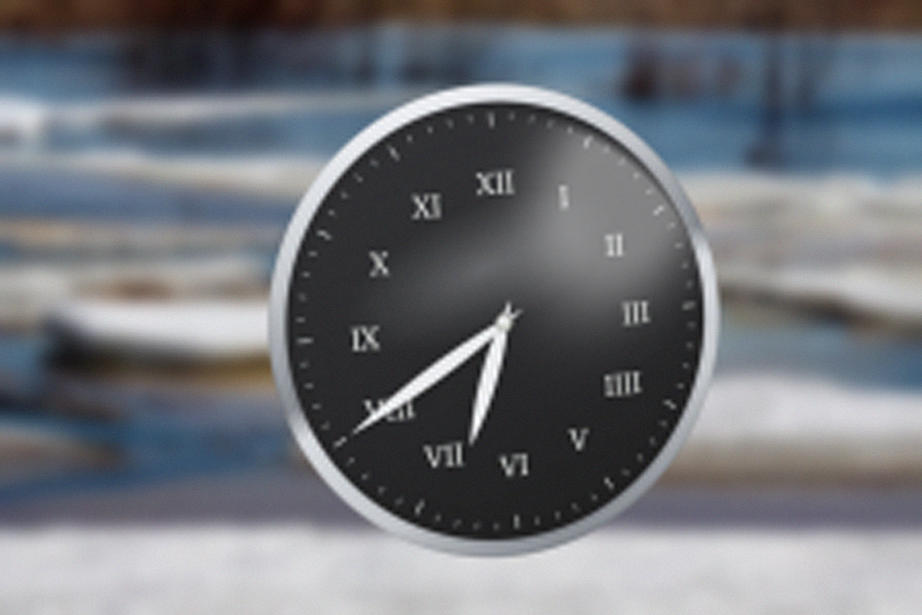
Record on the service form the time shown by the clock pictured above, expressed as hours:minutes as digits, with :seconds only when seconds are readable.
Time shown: 6:40
